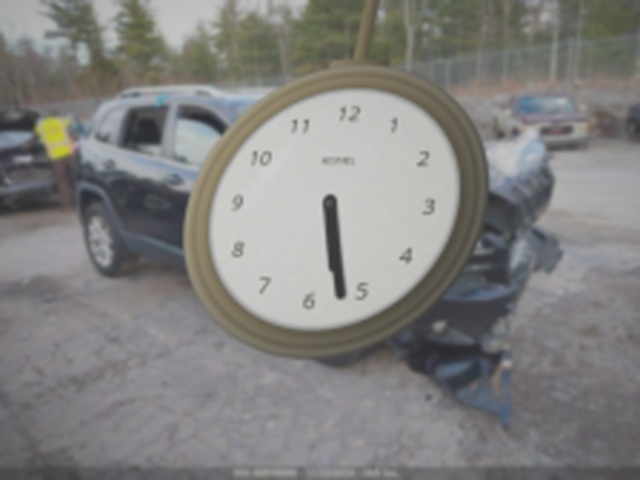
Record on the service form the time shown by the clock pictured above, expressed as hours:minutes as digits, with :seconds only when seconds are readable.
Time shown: 5:27
